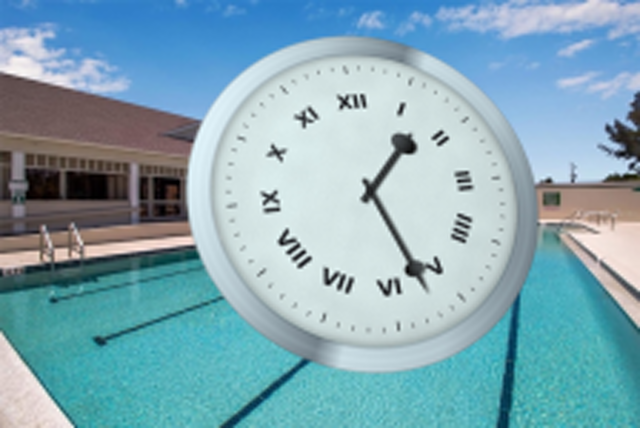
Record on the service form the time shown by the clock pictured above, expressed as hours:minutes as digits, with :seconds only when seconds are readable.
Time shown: 1:27
